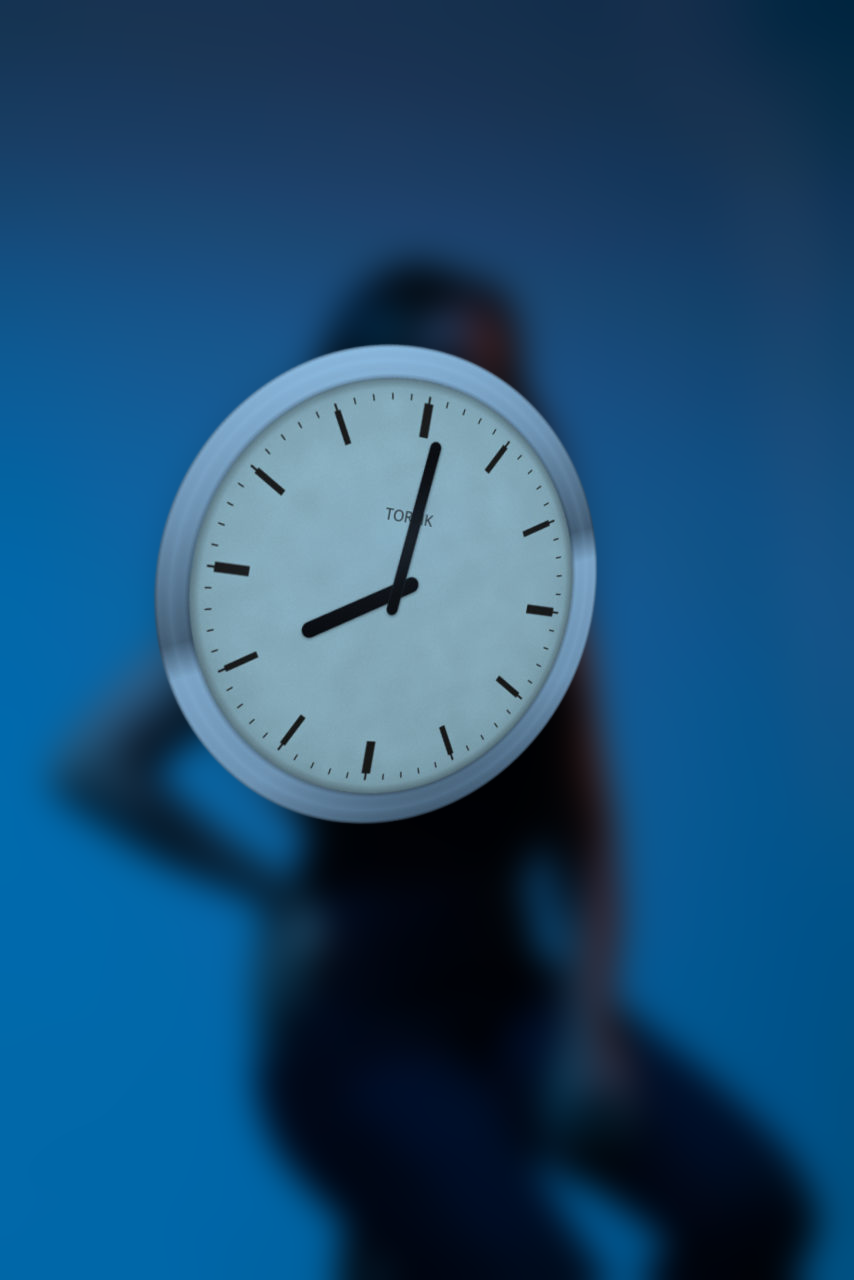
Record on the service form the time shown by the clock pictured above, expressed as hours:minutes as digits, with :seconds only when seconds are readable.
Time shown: 8:01
